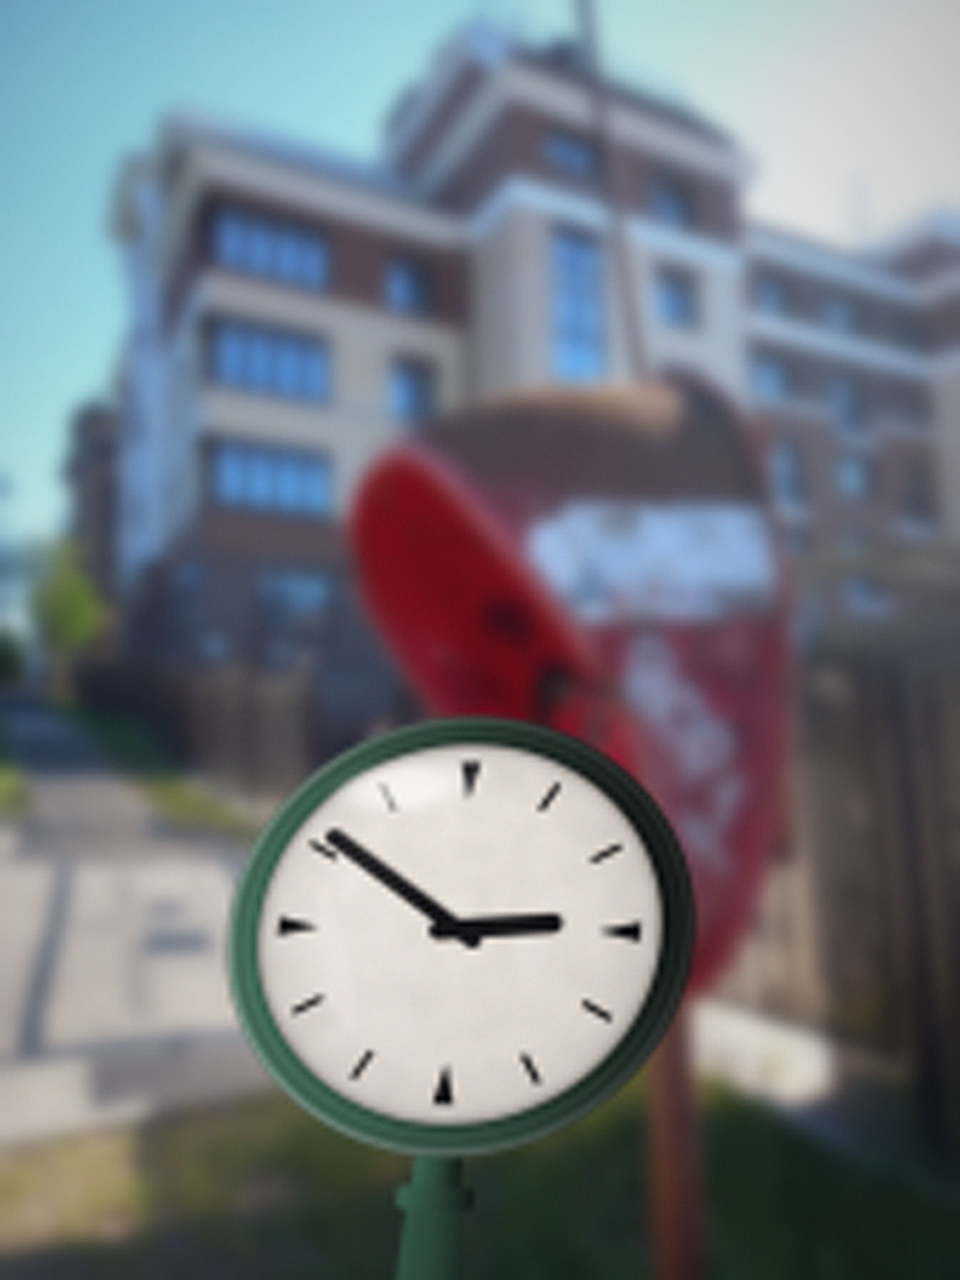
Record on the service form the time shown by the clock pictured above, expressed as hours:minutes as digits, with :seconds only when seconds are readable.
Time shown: 2:51
